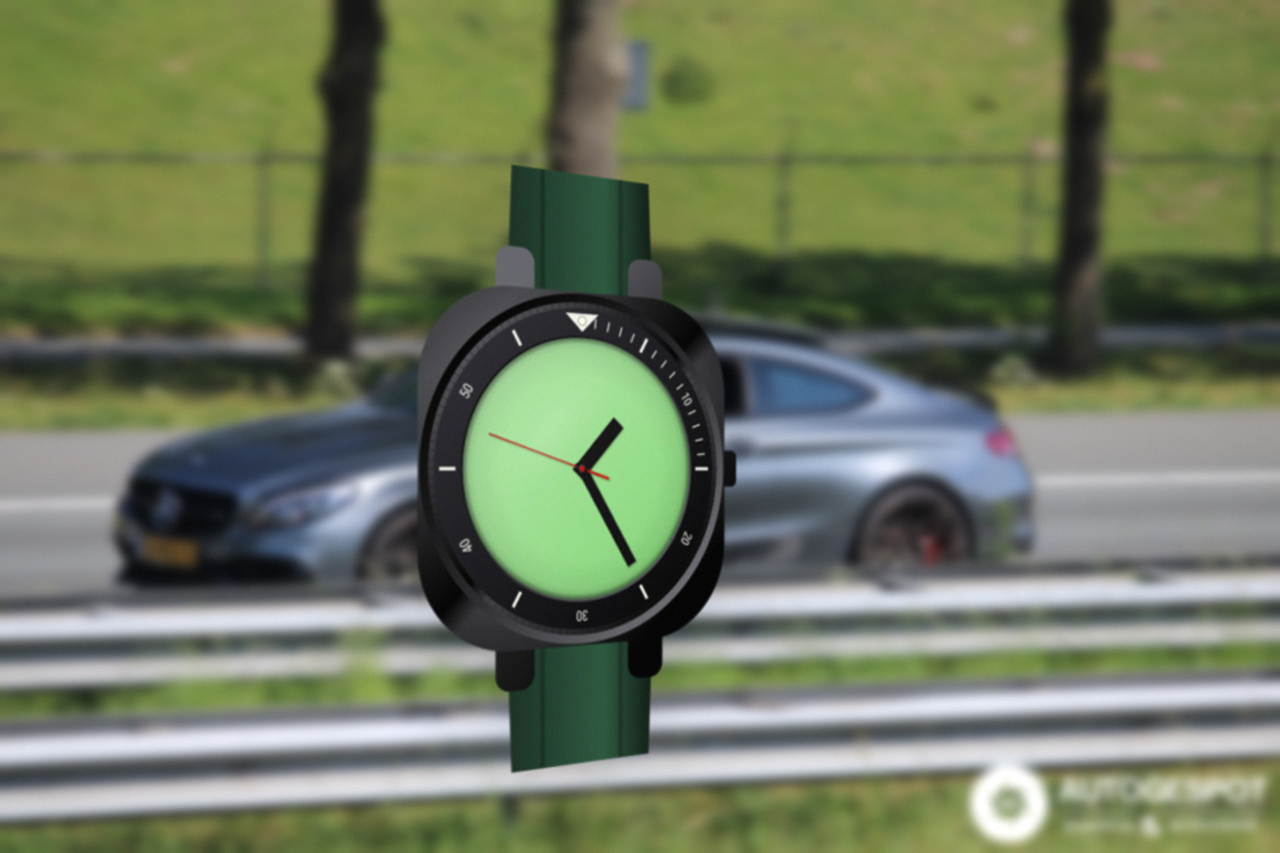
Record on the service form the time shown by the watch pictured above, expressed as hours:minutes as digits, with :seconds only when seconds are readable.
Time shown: 1:24:48
